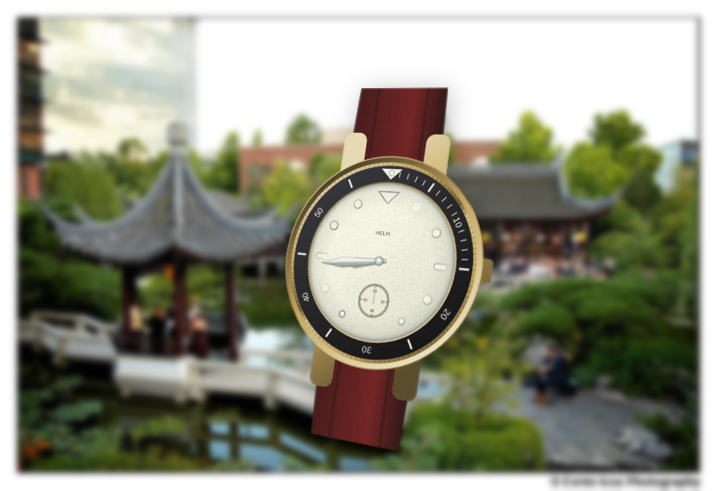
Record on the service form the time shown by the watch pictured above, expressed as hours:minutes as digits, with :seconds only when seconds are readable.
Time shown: 8:44
